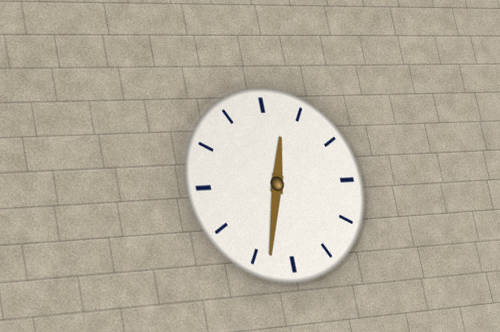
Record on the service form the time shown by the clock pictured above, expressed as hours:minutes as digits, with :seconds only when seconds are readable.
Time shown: 12:33
